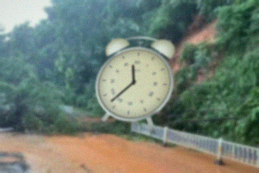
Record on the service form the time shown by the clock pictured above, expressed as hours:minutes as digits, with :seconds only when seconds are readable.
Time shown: 11:37
